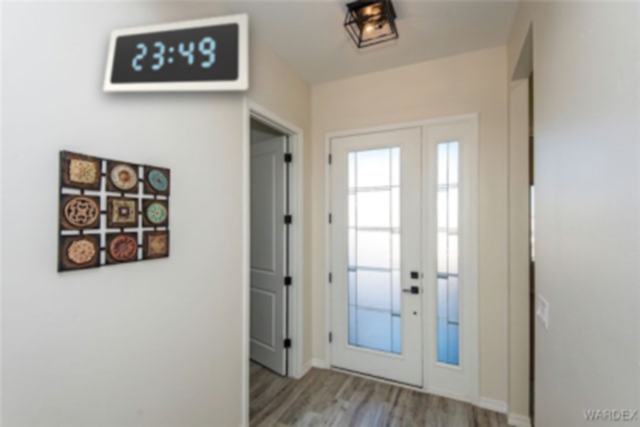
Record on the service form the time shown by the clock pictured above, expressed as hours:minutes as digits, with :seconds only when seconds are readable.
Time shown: 23:49
